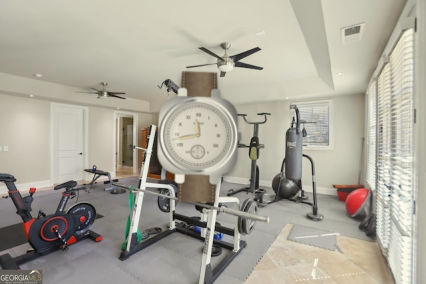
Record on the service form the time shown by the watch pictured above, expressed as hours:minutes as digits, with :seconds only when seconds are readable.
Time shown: 11:43
